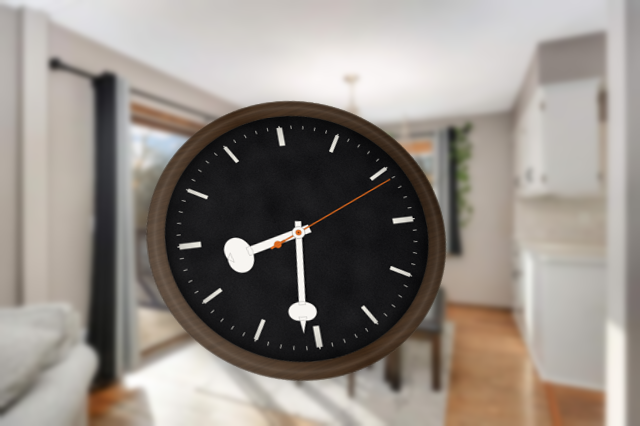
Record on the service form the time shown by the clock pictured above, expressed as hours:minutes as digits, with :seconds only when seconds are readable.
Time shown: 8:31:11
